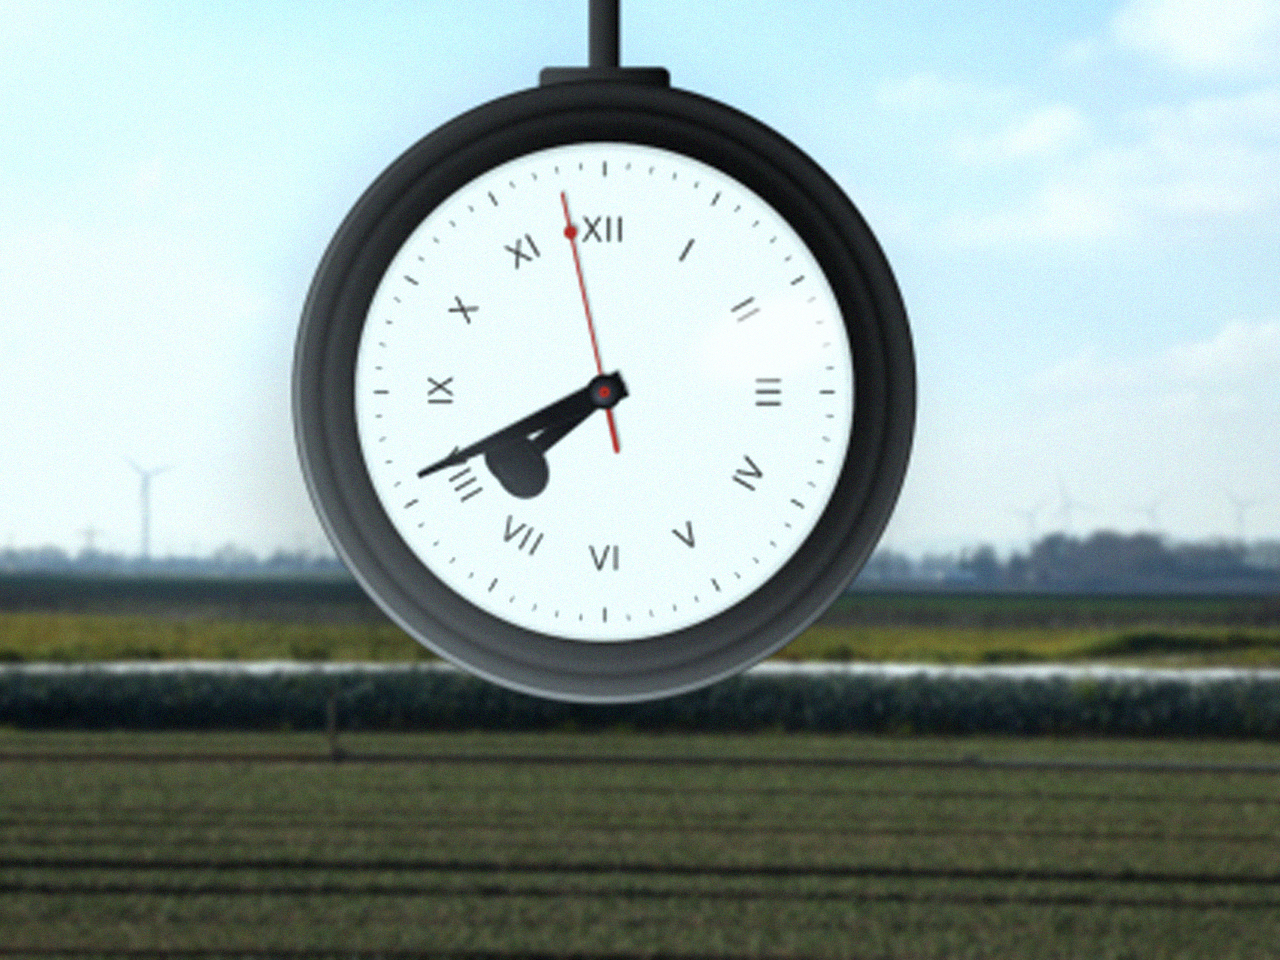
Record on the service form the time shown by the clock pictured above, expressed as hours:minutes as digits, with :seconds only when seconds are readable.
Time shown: 7:40:58
